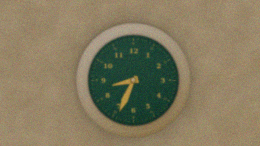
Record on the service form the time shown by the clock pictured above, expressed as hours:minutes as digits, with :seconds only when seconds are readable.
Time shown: 8:34
